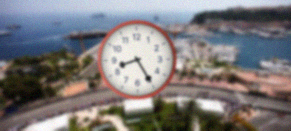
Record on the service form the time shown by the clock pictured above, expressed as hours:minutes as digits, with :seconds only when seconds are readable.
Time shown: 8:25
